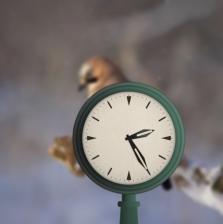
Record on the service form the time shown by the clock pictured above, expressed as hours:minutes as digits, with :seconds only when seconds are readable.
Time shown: 2:25
